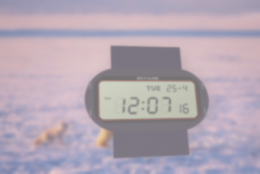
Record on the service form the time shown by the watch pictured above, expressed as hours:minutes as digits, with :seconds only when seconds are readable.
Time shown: 12:07:16
